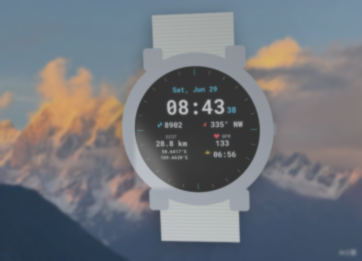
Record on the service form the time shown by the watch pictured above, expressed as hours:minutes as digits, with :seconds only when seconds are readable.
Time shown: 8:43
